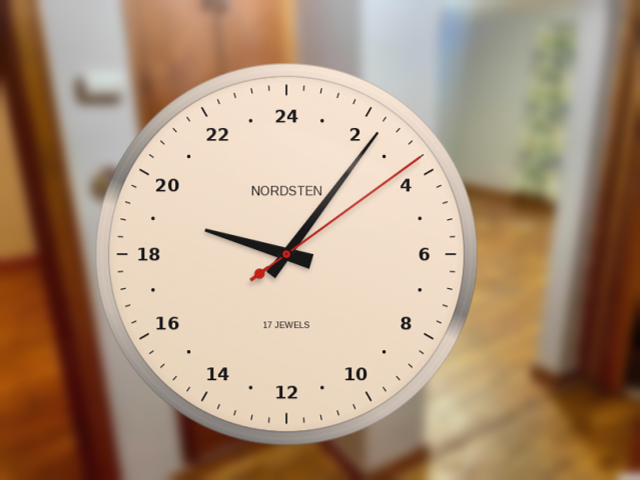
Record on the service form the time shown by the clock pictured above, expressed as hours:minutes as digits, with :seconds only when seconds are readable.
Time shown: 19:06:09
